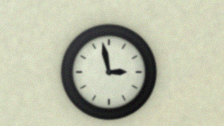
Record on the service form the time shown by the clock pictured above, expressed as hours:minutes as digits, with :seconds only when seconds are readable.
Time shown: 2:58
